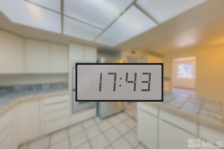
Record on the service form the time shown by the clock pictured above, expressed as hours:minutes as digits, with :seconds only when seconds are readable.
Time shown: 17:43
